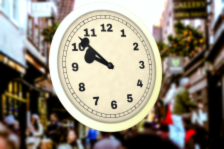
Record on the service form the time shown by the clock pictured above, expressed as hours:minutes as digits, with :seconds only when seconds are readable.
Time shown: 9:52
